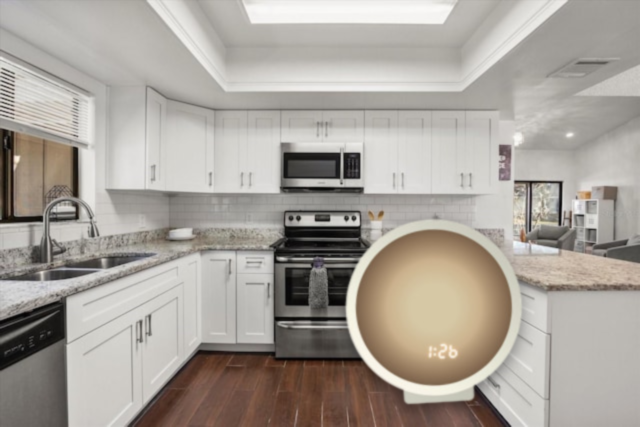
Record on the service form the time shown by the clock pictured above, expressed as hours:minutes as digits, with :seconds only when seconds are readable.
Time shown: 1:26
